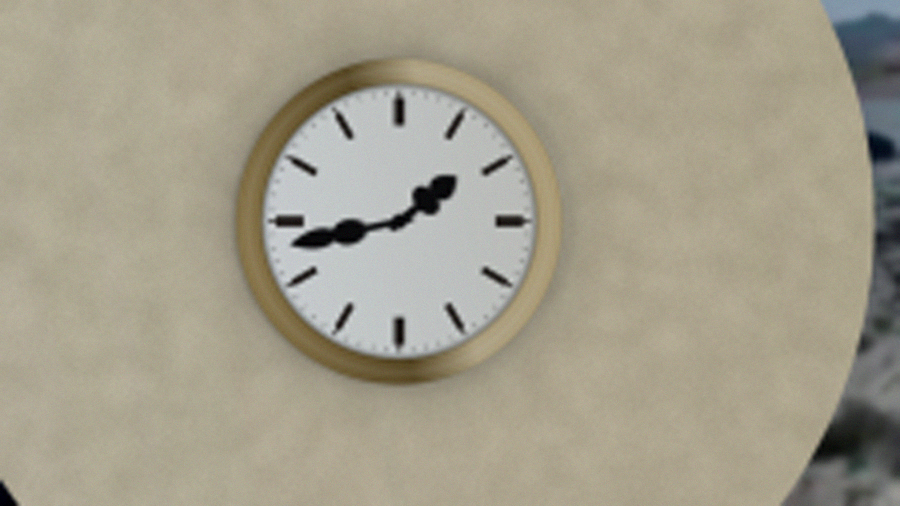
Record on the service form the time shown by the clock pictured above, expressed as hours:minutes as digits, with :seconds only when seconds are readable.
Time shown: 1:43
